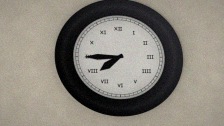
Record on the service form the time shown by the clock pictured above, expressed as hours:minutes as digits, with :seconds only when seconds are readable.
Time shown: 7:45
